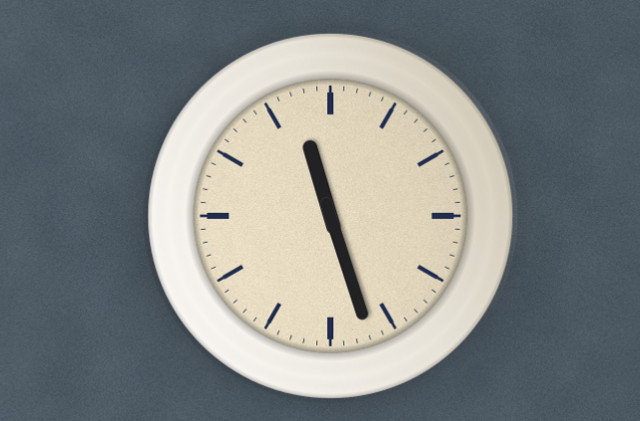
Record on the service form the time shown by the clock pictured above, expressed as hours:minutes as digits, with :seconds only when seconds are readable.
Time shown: 11:27
